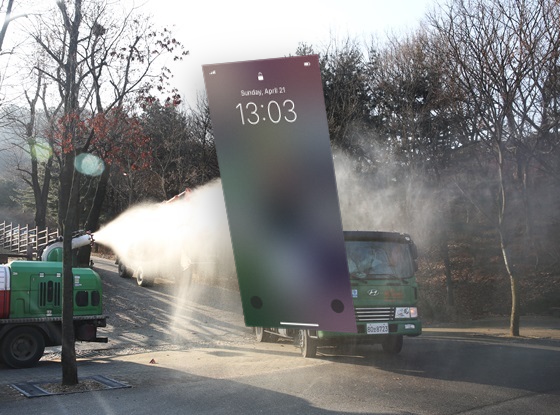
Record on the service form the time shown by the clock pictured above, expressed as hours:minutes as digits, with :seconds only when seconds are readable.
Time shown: 13:03
